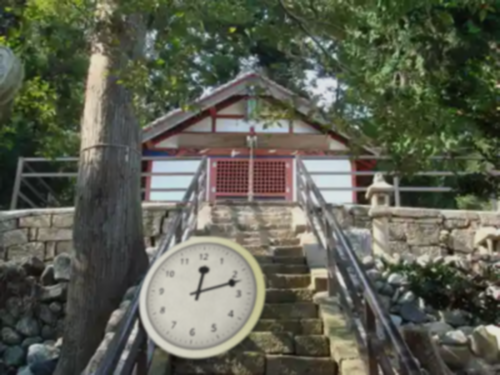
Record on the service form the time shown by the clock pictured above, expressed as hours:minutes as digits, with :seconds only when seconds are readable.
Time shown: 12:12
